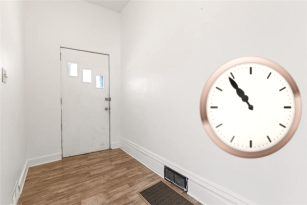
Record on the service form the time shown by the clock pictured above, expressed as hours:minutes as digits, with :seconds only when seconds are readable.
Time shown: 10:54
